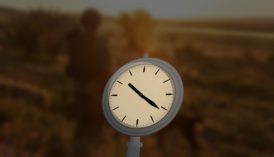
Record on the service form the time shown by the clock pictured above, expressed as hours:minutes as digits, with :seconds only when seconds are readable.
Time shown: 10:21
